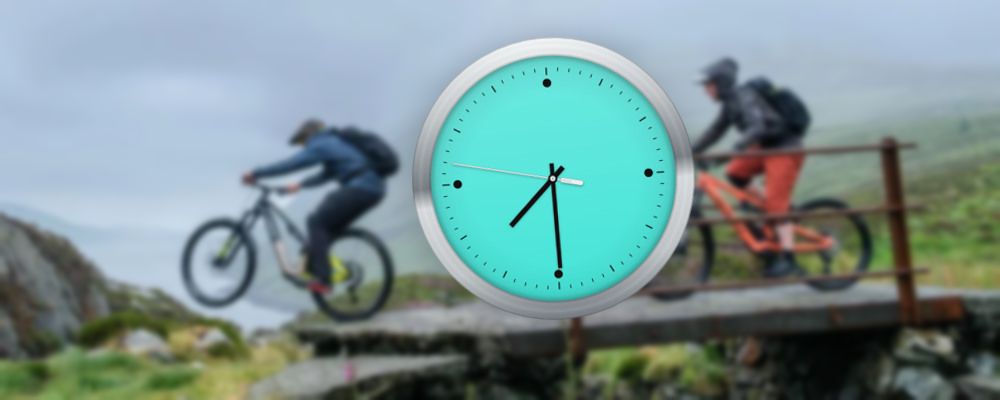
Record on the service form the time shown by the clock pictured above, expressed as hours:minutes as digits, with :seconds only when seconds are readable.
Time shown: 7:29:47
